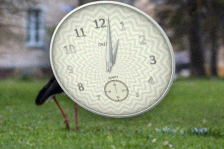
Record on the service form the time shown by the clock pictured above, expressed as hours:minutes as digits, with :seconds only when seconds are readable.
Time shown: 1:02
